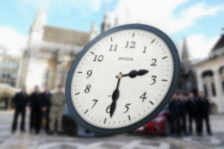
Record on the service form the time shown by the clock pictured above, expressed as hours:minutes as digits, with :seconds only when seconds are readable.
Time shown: 2:29
